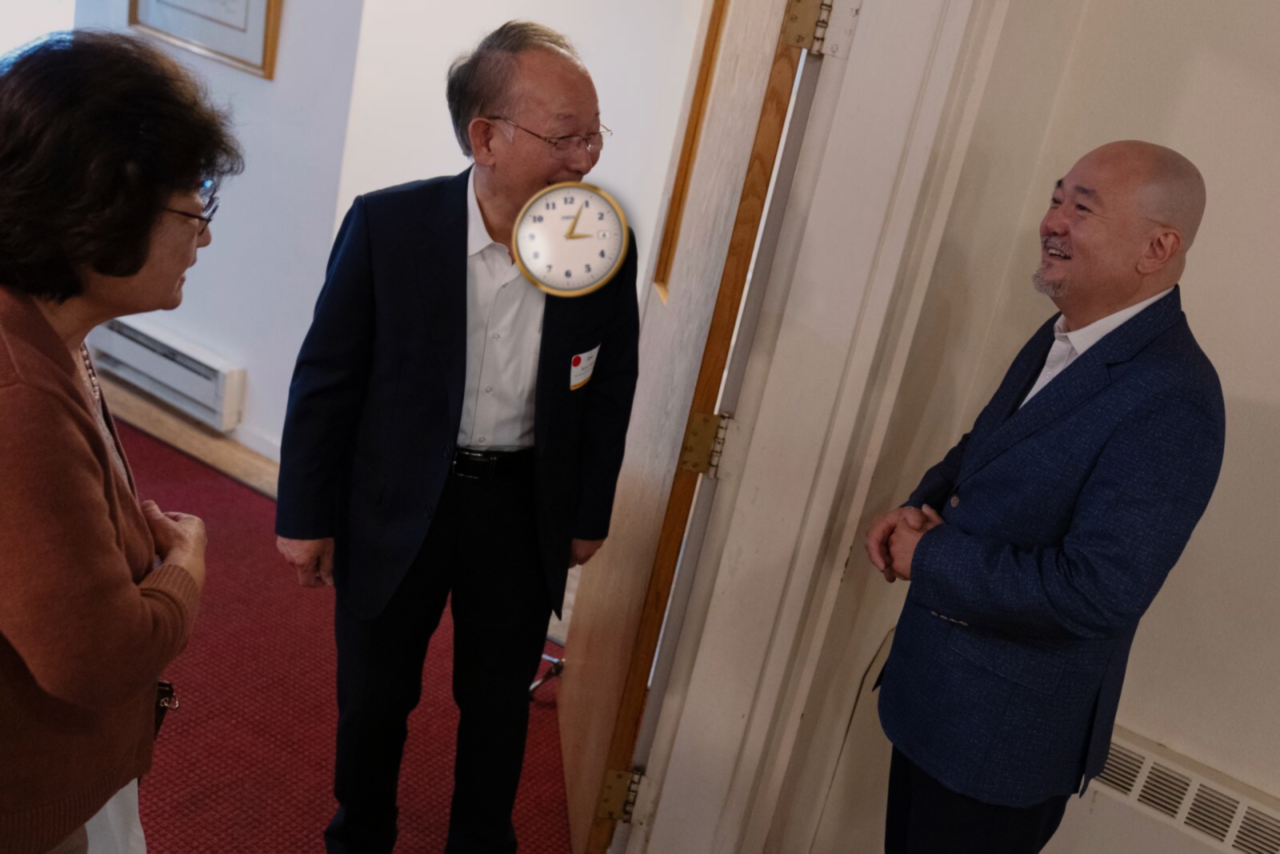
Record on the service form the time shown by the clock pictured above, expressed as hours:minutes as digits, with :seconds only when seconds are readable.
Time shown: 3:04
